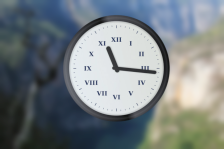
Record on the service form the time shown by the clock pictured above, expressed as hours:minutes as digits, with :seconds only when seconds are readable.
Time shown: 11:16
